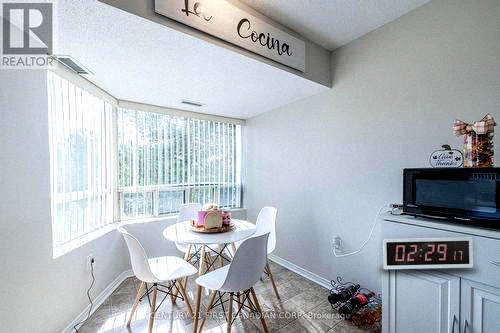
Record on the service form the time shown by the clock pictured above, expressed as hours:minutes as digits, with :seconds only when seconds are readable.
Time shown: 2:29:17
